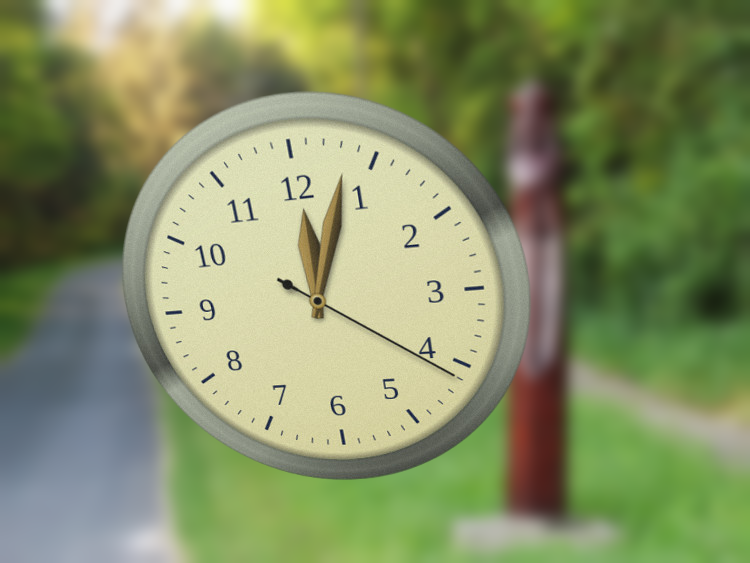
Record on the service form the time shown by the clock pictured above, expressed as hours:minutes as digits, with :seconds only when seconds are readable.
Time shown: 12:03:21
